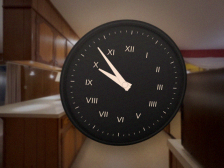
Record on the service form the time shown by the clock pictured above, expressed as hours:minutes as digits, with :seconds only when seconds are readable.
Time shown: 9:53
